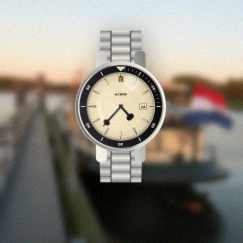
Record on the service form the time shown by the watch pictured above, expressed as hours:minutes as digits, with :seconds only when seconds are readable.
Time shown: 4:37
